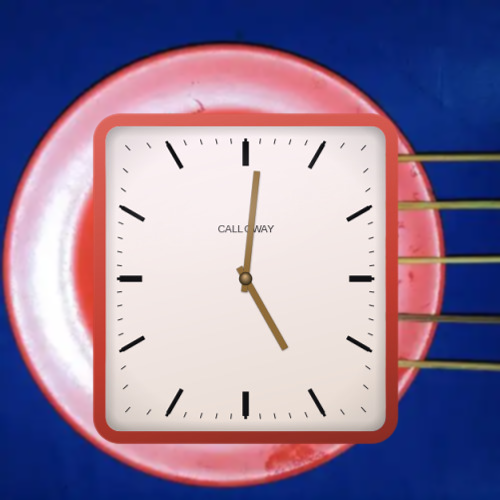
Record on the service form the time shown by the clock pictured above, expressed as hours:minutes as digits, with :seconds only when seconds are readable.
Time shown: 5:01
